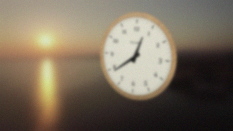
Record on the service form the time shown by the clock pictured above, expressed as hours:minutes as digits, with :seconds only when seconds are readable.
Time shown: 12:39
